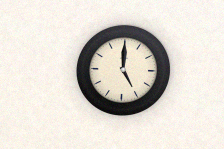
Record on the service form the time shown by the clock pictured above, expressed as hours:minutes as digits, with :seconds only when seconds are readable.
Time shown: 5:00
